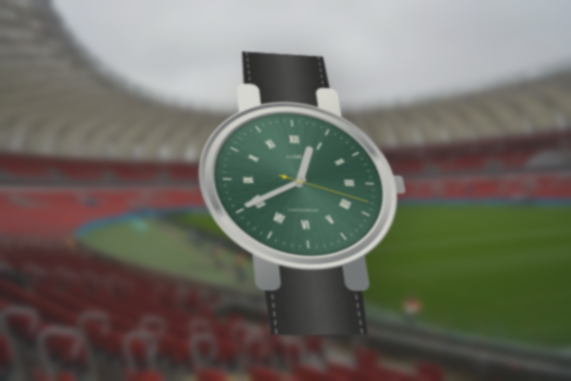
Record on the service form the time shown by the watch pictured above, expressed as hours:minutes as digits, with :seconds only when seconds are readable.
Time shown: 12:40:18
